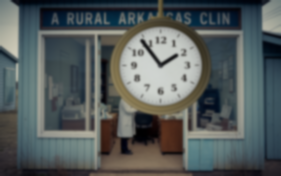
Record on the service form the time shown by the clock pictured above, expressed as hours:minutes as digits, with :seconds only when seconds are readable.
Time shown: 1:54
